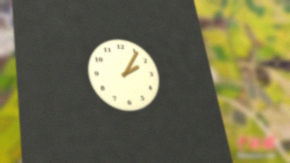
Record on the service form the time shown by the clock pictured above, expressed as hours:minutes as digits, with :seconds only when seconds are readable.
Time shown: 2:06
